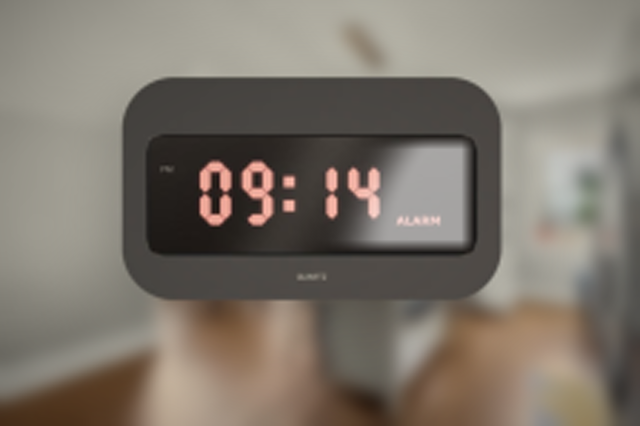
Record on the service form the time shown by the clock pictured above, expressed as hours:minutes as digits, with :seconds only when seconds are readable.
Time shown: 9:14
